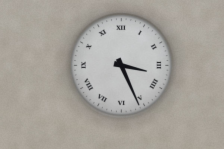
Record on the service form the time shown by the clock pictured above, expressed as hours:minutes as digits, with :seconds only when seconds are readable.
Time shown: 3:26
